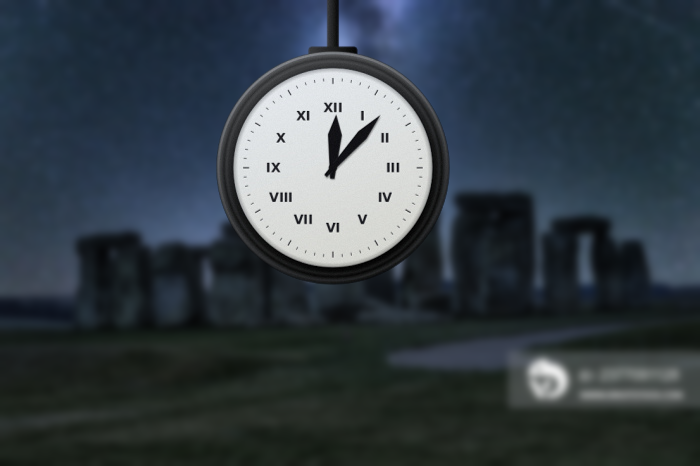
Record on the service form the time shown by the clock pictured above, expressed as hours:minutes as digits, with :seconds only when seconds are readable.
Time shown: 12:07
